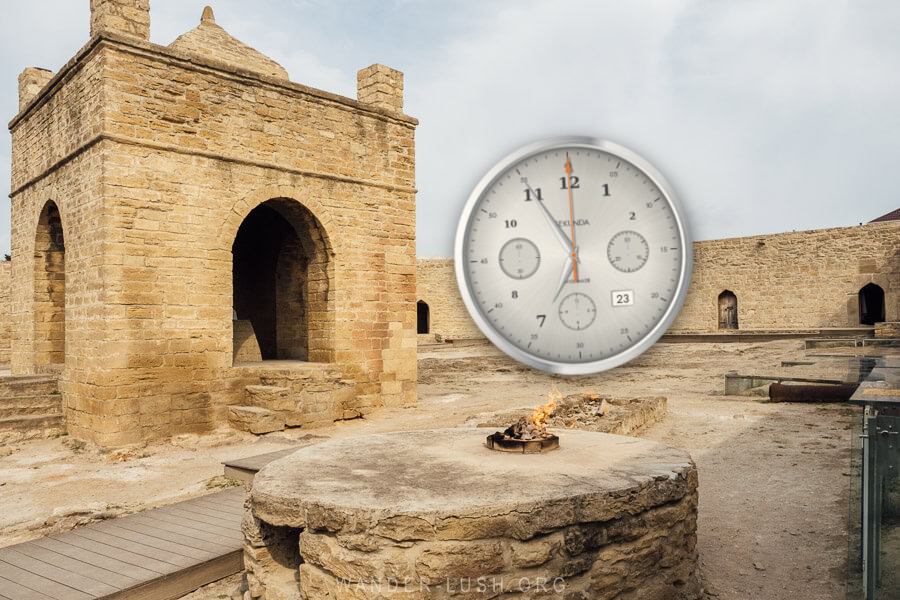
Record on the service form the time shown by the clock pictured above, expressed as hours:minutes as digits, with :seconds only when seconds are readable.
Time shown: 6:55
